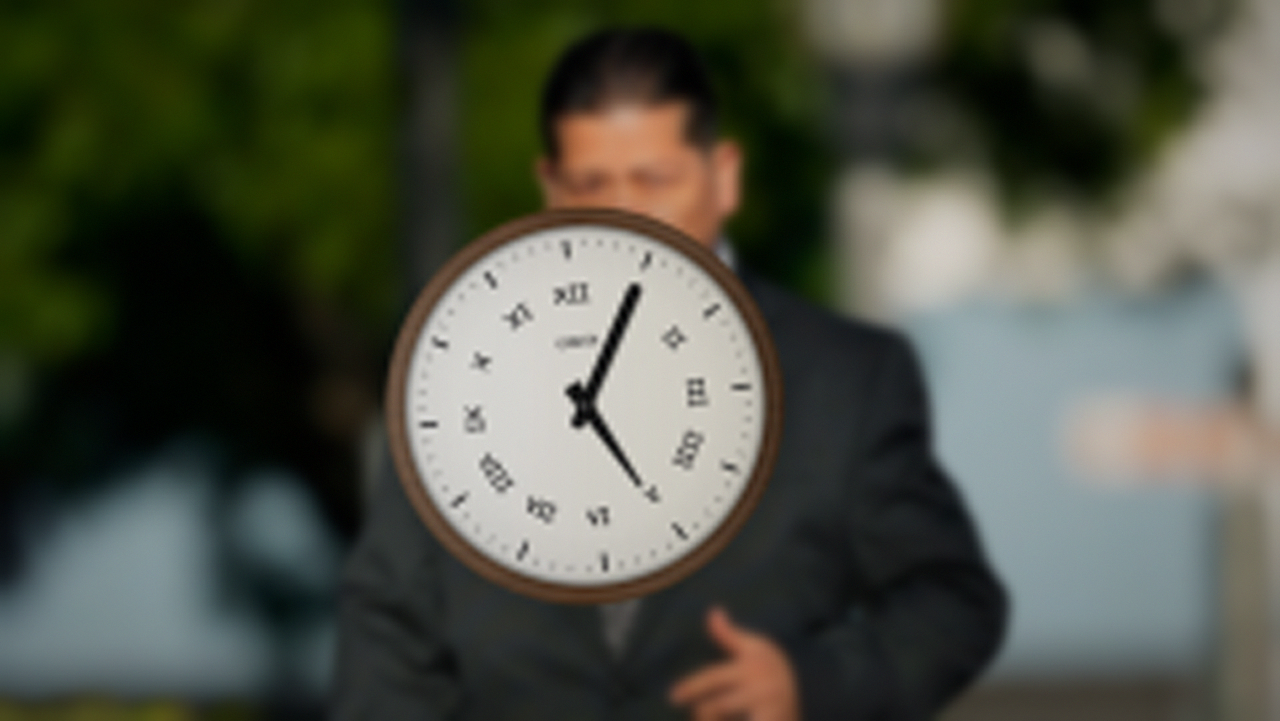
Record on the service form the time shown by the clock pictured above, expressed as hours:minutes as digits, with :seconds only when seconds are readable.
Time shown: 5:05
